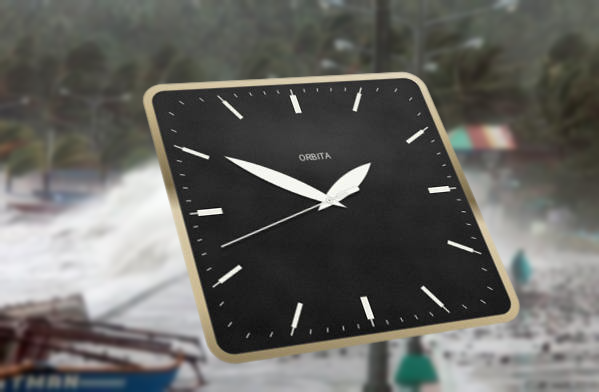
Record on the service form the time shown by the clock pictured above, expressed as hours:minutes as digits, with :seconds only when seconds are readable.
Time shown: 1:50:42
